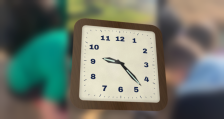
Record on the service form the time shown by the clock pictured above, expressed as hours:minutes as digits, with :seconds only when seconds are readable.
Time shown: 9:23
